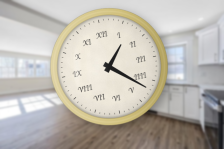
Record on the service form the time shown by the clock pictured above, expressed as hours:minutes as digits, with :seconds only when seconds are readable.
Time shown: 1:22
